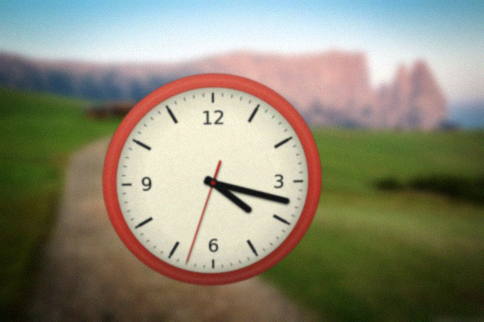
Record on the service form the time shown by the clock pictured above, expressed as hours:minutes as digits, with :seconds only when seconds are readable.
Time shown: 4:17:33
